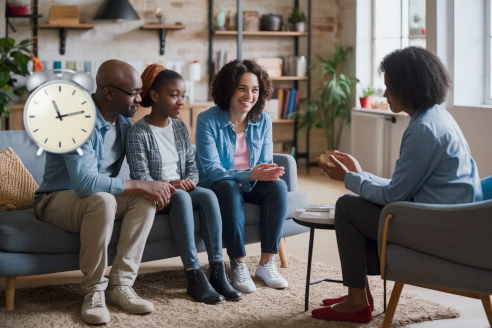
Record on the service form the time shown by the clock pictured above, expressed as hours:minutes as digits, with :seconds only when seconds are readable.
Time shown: 11:13
